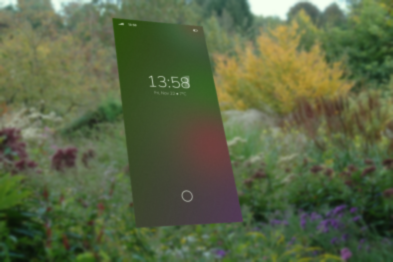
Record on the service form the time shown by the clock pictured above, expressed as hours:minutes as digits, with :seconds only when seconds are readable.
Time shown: 13:58
